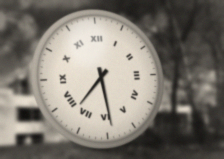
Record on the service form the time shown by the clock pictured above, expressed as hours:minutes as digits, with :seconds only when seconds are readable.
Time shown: 7:29
